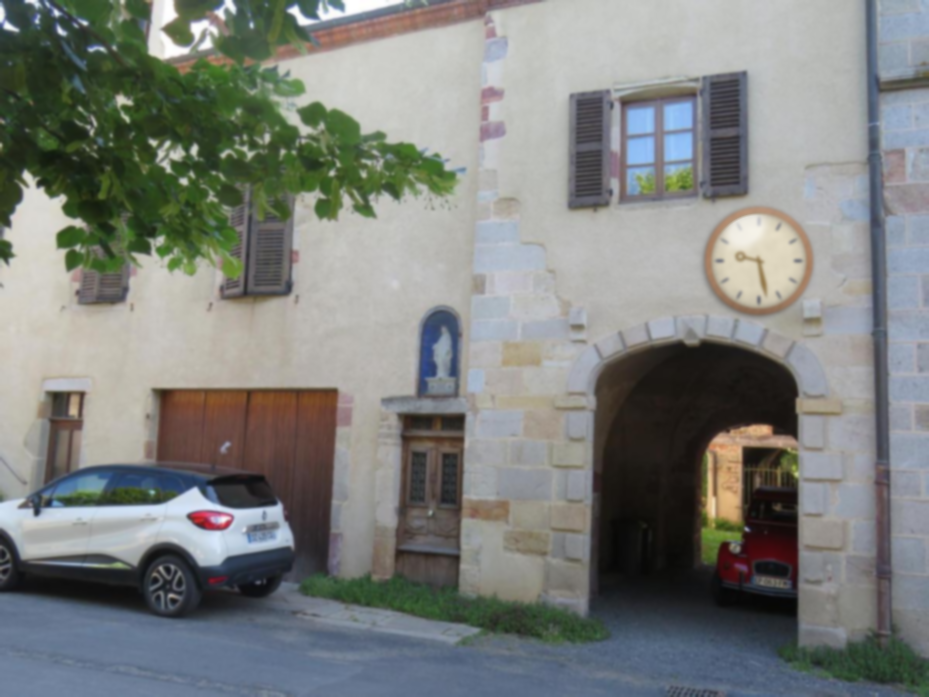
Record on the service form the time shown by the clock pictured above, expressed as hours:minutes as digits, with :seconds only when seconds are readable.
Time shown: 9:28
